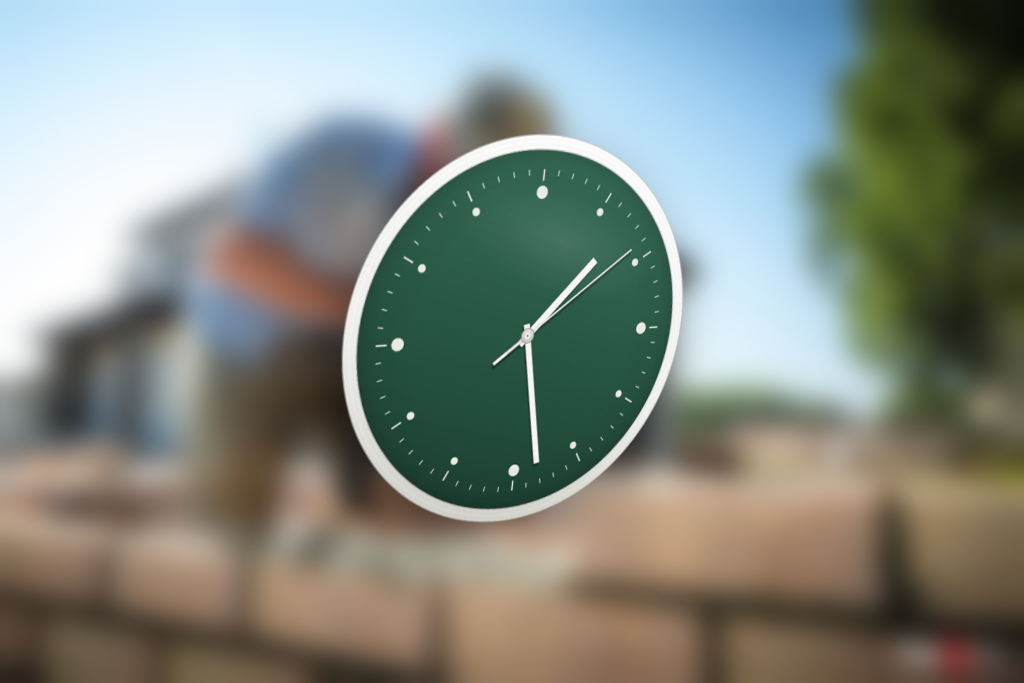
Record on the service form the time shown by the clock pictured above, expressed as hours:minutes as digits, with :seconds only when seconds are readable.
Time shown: 1:28:09
